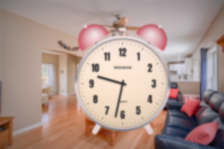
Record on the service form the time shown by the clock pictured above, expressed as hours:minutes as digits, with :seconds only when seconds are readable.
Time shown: 9:32
